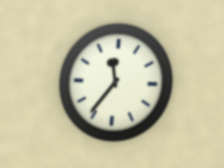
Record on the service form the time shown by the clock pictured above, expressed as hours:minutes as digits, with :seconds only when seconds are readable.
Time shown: 11:36
